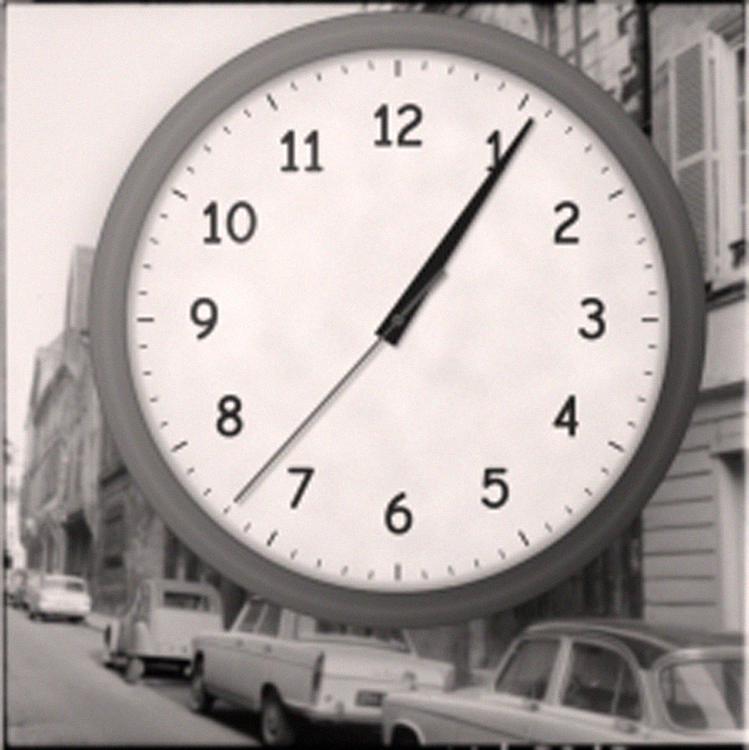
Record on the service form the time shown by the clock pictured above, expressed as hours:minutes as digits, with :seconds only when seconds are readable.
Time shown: 1:05:37
